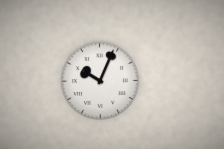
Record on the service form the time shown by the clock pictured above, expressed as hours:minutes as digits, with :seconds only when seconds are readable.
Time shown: 10:04
